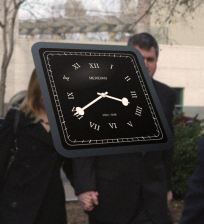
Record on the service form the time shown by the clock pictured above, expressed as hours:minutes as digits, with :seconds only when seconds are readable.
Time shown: 3:40
